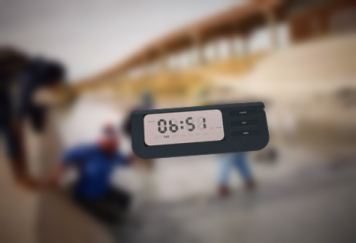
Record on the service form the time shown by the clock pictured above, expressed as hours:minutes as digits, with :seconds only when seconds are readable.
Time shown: 6:51
